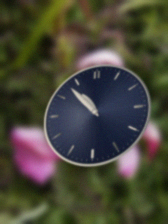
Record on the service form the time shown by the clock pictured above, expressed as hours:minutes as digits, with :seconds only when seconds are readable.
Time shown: 10:53
